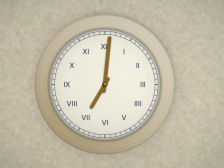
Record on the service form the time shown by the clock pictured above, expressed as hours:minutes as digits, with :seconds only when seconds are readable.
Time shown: 7:01
